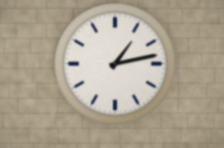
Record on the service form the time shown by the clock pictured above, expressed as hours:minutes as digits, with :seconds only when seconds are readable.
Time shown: 1:13
